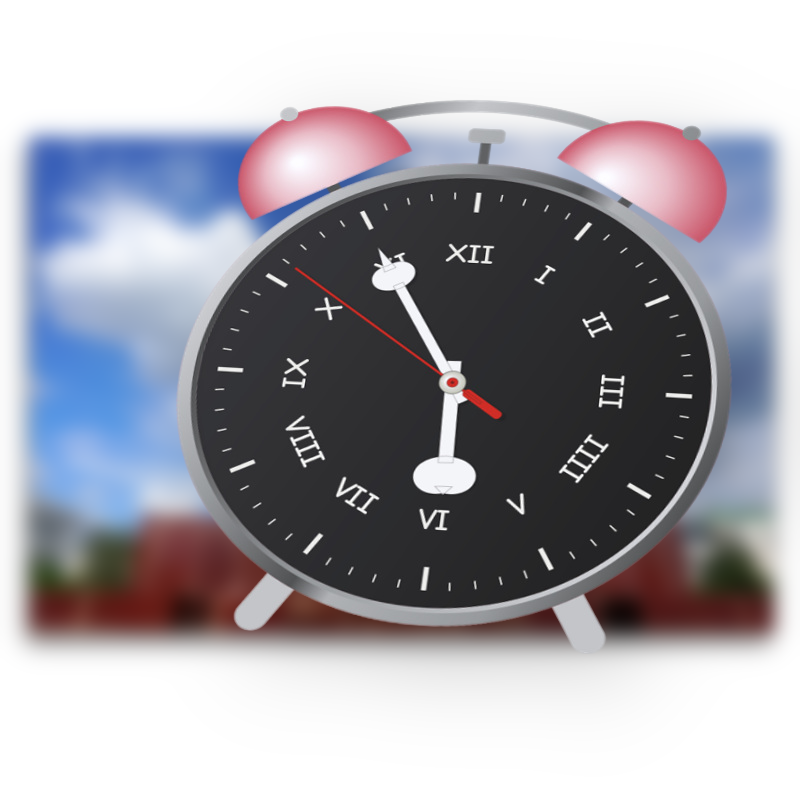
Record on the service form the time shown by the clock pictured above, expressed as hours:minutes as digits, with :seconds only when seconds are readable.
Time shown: 5:54:51
